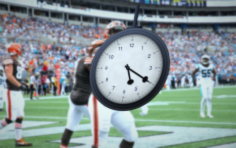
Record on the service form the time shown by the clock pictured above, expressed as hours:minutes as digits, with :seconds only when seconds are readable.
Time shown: 5:20
